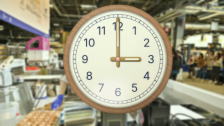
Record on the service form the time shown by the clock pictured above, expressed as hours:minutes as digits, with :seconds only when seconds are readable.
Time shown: 3:00
